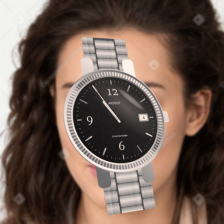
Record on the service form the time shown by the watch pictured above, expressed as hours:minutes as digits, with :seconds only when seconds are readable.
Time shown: 10:55
